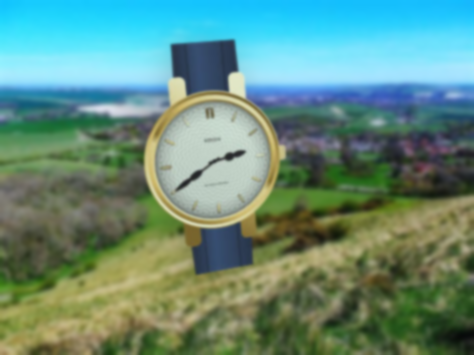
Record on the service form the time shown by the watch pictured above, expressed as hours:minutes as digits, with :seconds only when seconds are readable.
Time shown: 2:40
